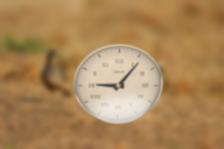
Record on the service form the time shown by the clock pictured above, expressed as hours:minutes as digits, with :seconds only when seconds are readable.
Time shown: 9:06
